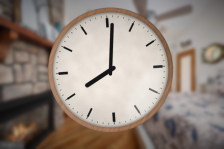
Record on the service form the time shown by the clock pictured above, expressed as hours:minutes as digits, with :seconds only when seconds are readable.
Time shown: 8:01
